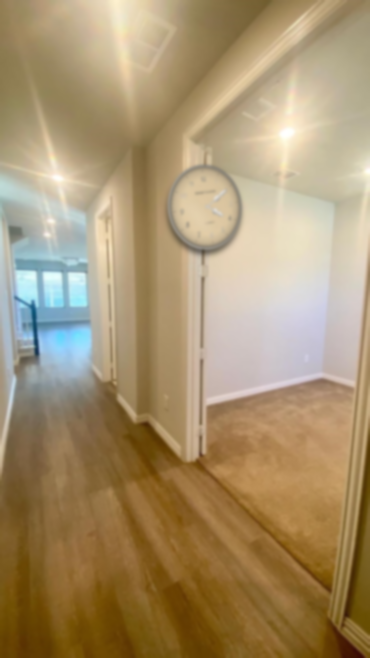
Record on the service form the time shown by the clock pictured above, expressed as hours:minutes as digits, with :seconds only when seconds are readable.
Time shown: 4:10
